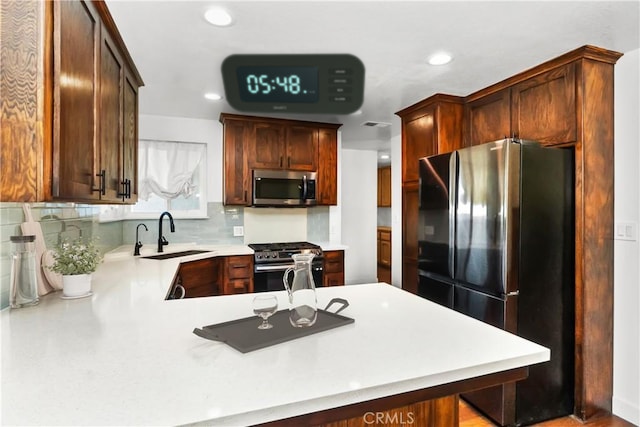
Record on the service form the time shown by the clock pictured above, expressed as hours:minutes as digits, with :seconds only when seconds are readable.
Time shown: 5:48
